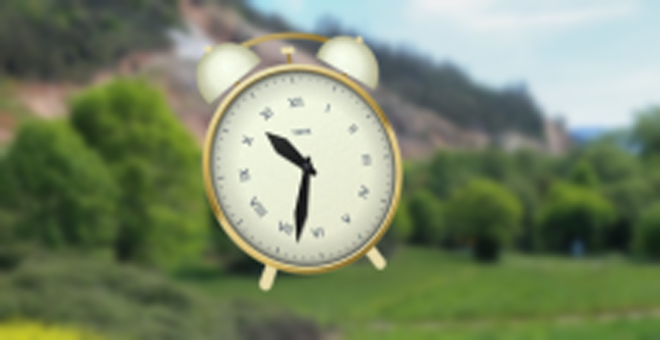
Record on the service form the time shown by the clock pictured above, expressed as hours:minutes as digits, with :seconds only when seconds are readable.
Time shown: 10:33
